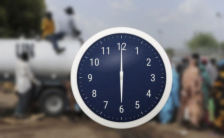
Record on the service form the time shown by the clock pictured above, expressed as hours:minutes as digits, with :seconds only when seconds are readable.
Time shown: 6:00
